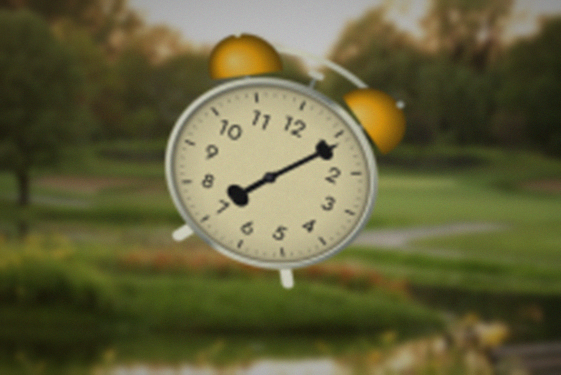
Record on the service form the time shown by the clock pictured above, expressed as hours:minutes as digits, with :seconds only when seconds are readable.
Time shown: 7:06
